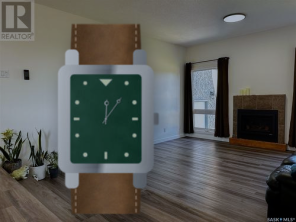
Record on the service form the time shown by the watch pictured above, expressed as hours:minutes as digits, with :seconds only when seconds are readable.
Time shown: 12:06
